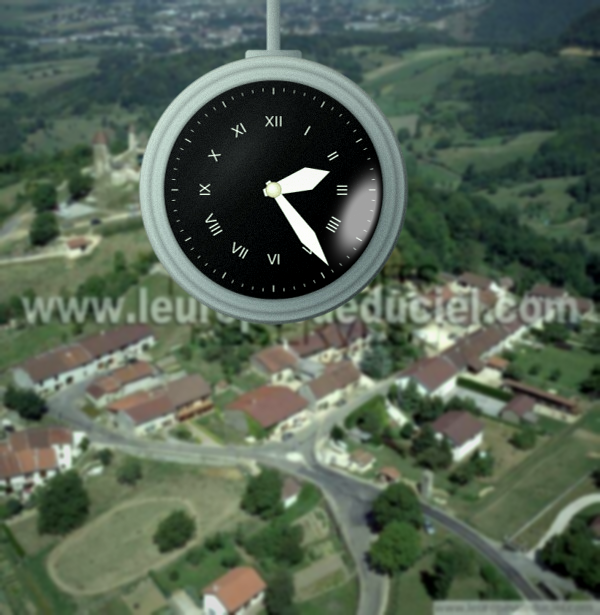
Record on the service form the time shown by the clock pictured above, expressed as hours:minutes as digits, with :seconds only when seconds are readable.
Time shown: 2:24
